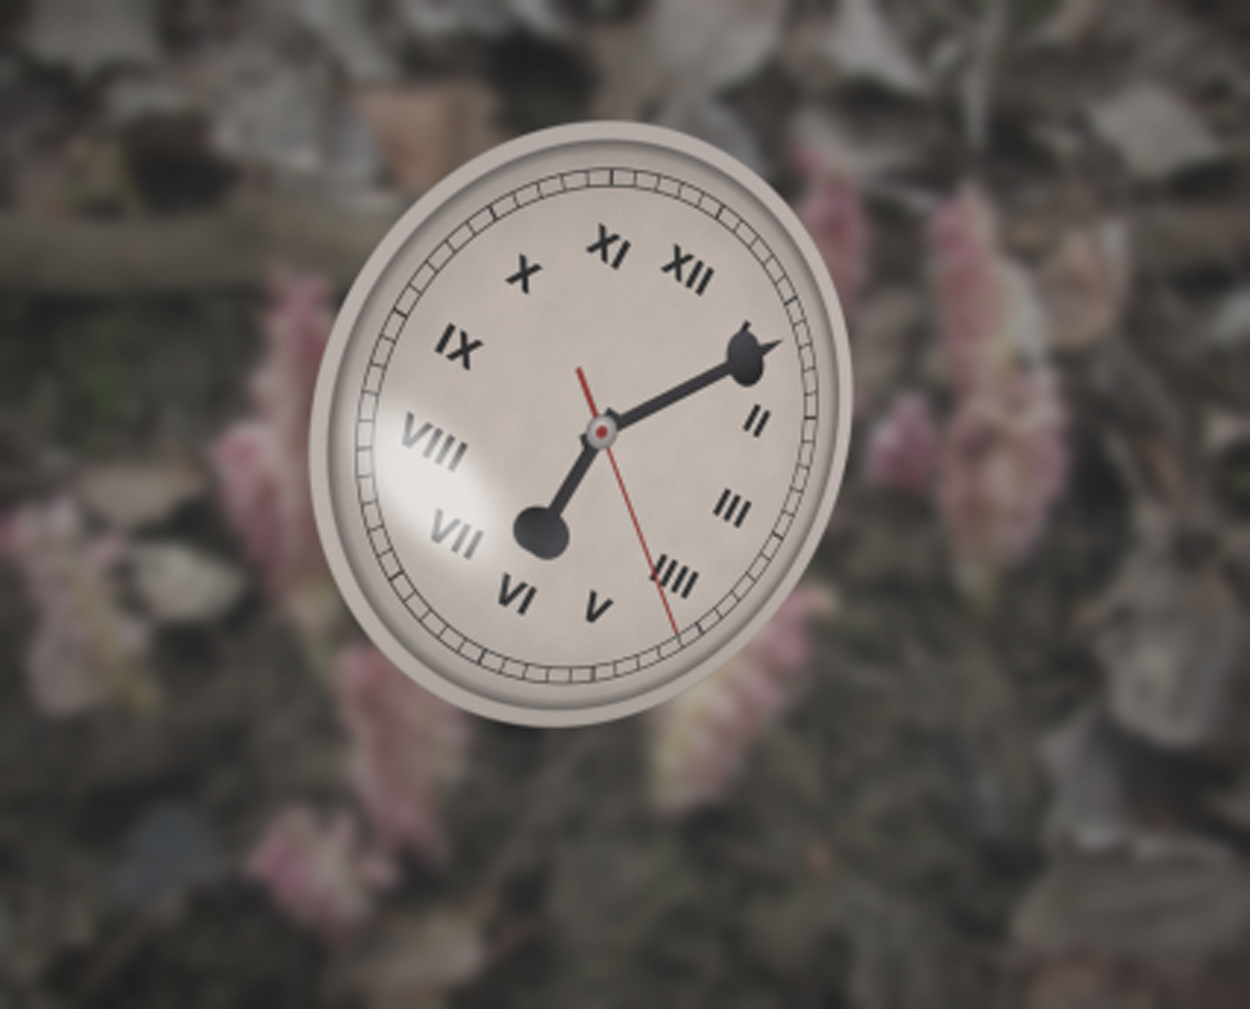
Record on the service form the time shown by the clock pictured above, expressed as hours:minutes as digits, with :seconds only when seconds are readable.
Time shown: 6:06:21
